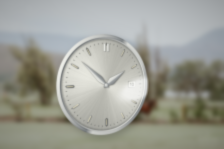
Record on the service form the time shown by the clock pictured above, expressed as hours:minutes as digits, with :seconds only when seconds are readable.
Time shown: 1:52
